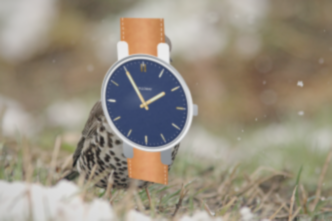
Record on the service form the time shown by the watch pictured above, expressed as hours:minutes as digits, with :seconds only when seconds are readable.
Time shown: 1:55
